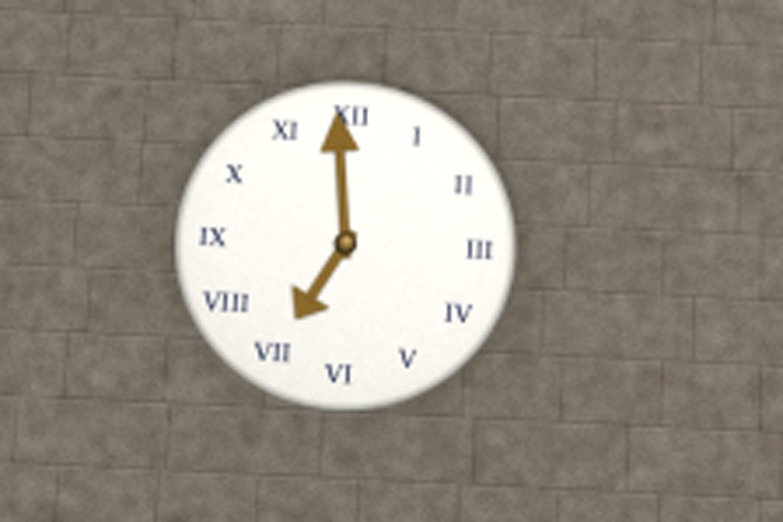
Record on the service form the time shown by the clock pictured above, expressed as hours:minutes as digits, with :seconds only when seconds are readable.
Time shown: 6:59
